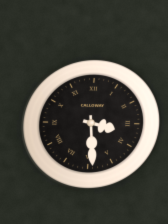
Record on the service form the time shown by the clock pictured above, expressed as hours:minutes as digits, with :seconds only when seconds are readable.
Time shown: 3:29
